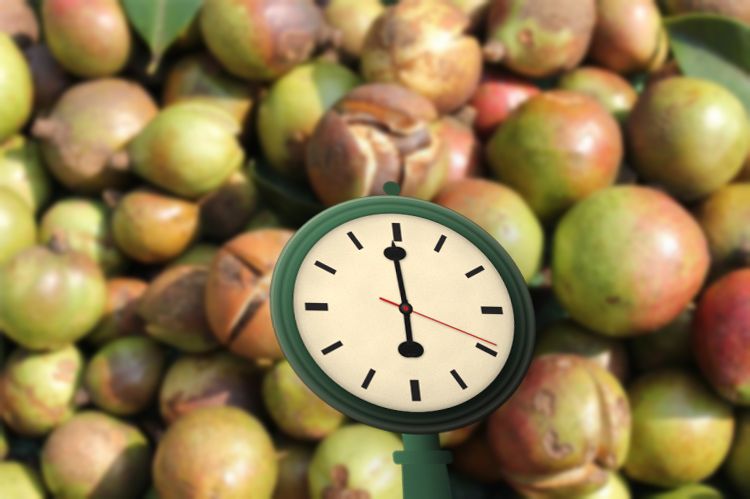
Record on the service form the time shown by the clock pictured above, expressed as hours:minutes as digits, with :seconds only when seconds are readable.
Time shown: 5:59:19
